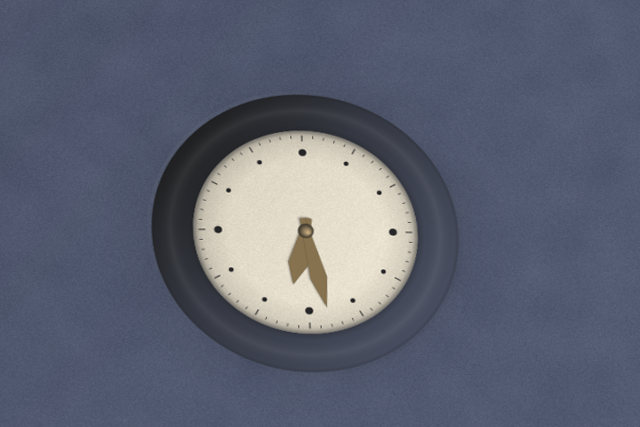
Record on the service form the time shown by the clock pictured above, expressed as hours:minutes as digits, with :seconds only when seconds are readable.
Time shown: 6:28
